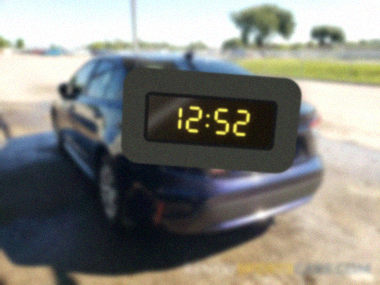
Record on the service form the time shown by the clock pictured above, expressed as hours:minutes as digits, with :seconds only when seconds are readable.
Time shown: 12:52
